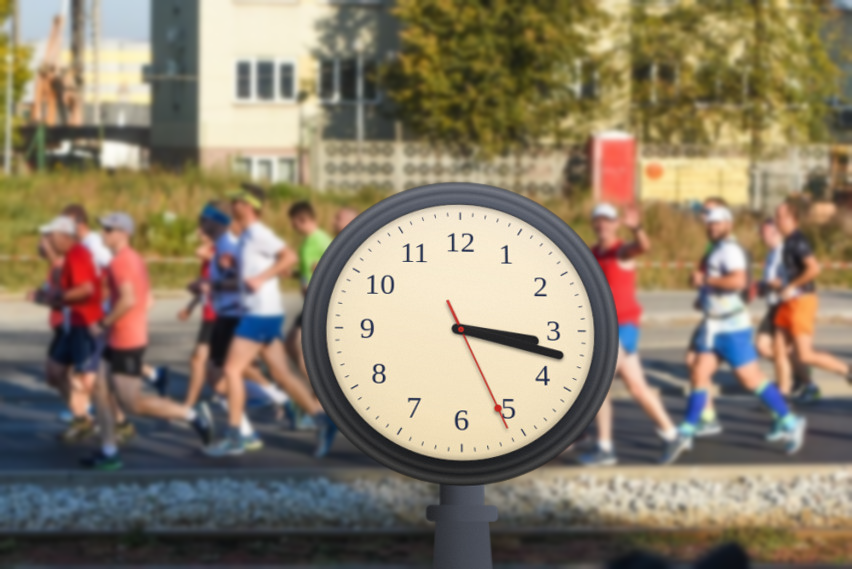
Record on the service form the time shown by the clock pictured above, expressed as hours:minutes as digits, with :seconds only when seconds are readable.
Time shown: 3:17:26
